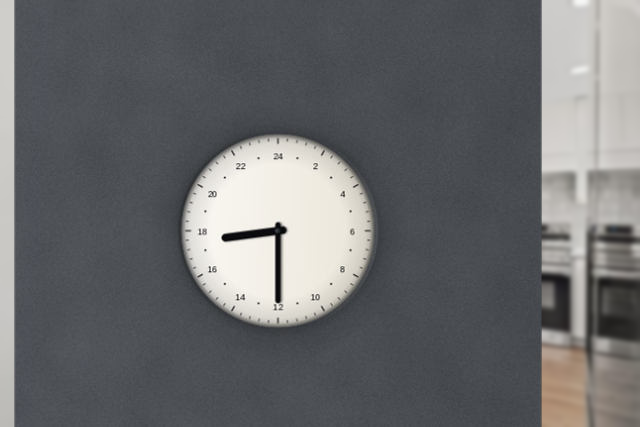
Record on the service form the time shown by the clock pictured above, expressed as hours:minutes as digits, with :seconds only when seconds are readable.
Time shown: 17:30
